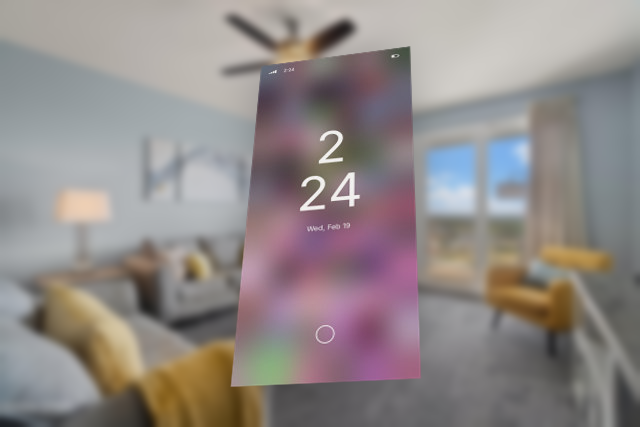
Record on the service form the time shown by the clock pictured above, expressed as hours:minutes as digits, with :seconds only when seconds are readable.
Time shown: 2:24
